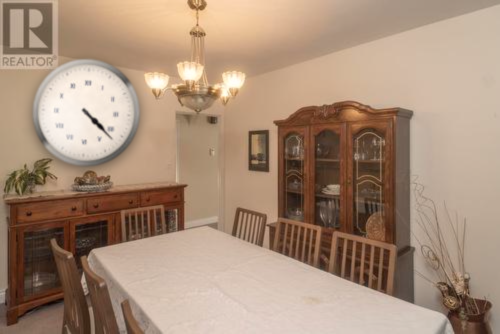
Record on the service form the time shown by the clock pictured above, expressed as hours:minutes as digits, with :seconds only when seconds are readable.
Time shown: 4:22
